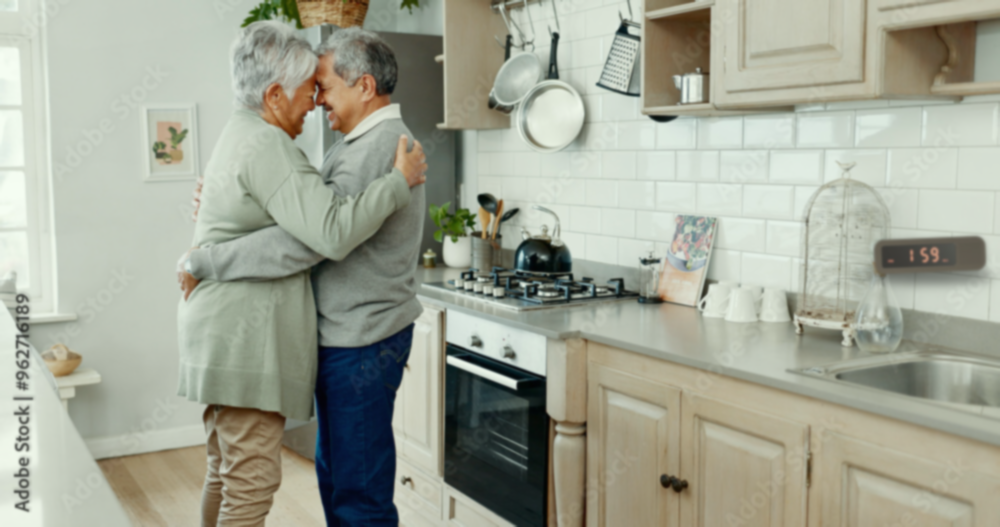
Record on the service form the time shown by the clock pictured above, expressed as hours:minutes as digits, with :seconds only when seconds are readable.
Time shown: 1:59
